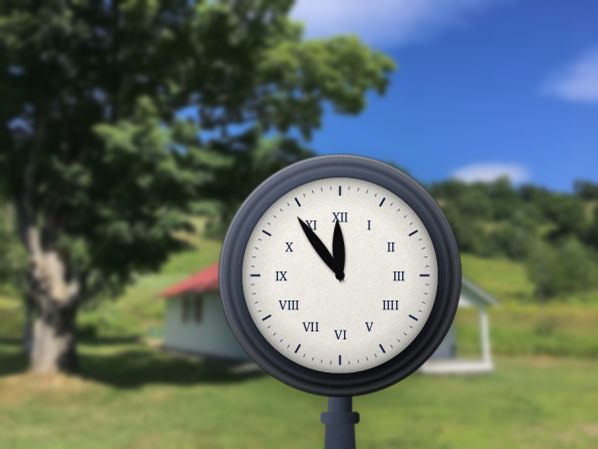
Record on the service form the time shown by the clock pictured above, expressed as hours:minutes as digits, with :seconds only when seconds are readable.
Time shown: 11:54
